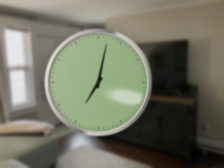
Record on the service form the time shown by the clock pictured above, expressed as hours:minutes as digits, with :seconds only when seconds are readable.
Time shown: 7:02
